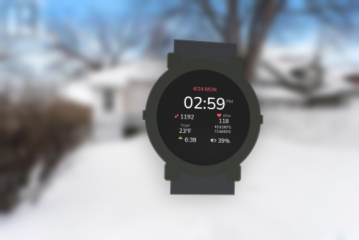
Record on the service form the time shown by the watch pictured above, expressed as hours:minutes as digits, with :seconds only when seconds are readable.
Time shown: 2:59
